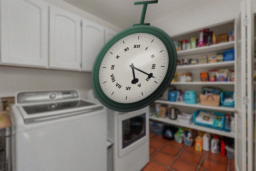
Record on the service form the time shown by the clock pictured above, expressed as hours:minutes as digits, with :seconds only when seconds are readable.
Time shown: 5:19
